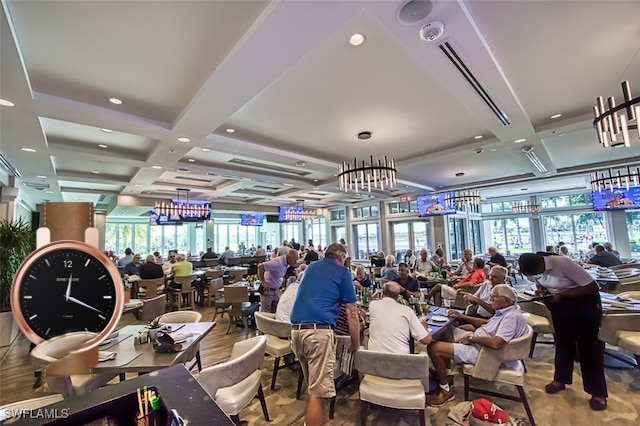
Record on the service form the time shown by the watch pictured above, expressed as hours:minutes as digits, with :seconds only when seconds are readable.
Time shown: 12:19
